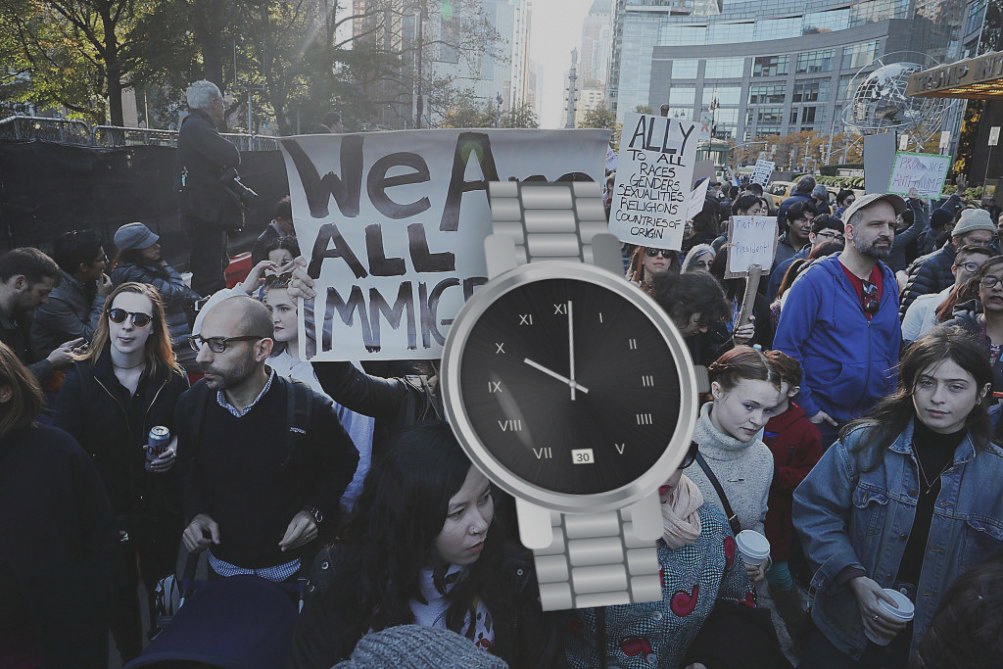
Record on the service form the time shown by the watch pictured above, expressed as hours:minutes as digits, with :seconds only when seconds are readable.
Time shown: 10:01
